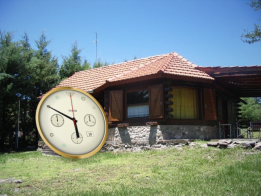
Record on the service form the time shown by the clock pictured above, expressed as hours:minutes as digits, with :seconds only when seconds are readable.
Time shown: 5:50
